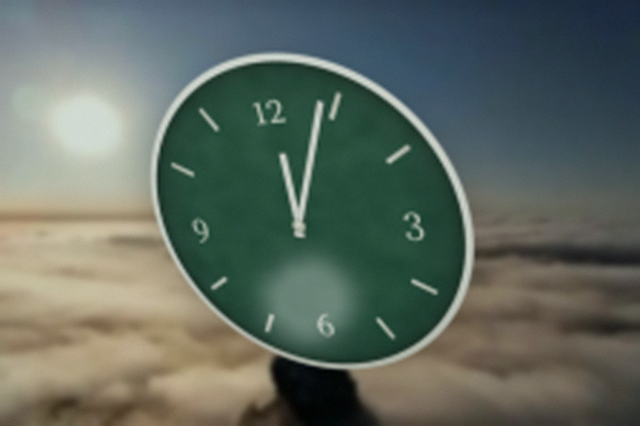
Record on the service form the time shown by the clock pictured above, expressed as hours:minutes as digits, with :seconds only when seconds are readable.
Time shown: 12:04
